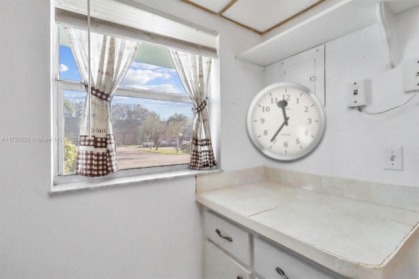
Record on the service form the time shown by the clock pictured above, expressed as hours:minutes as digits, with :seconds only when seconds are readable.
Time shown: 11:36
